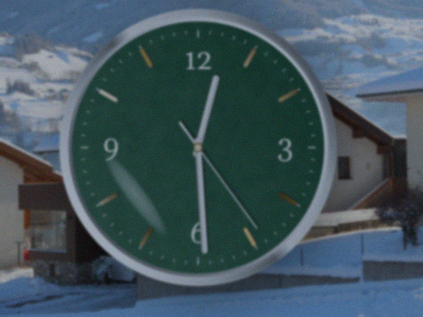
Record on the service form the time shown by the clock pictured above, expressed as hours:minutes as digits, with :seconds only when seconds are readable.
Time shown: 12:29:24
